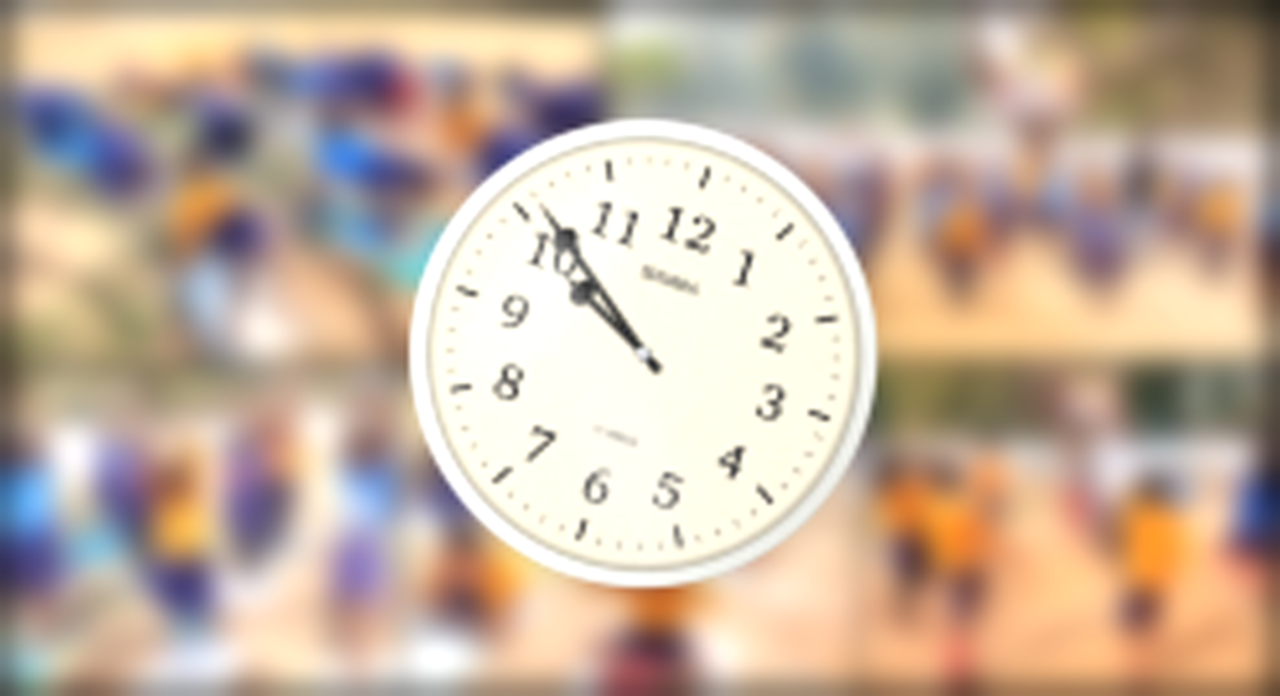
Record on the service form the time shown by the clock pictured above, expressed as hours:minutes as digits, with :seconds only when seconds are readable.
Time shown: 9:51
